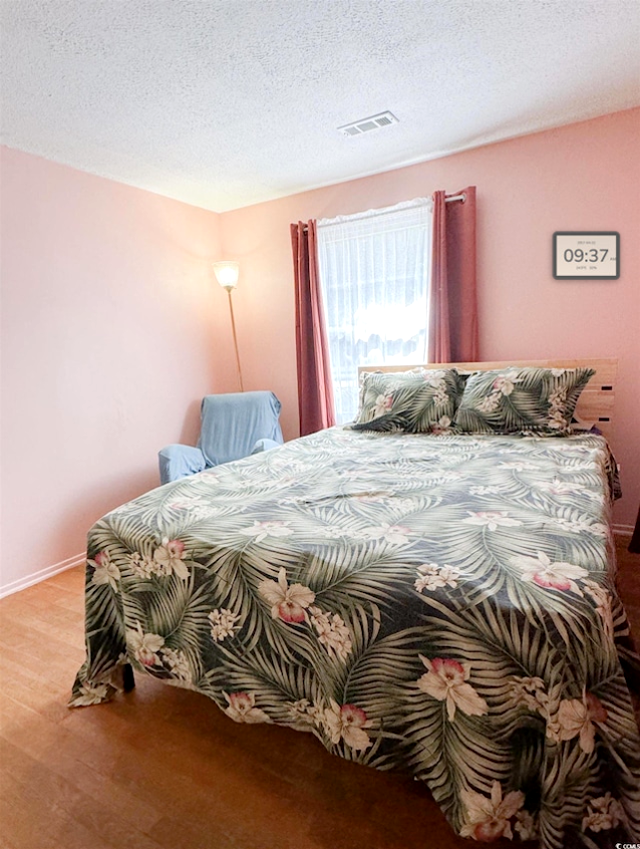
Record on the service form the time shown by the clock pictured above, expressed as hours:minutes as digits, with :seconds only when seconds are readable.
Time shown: 9:37
